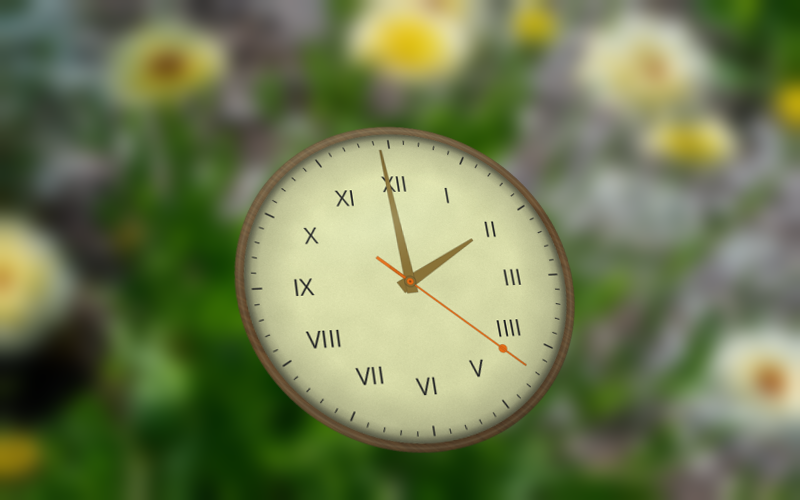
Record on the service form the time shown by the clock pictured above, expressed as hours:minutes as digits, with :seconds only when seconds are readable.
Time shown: 1:59:22
